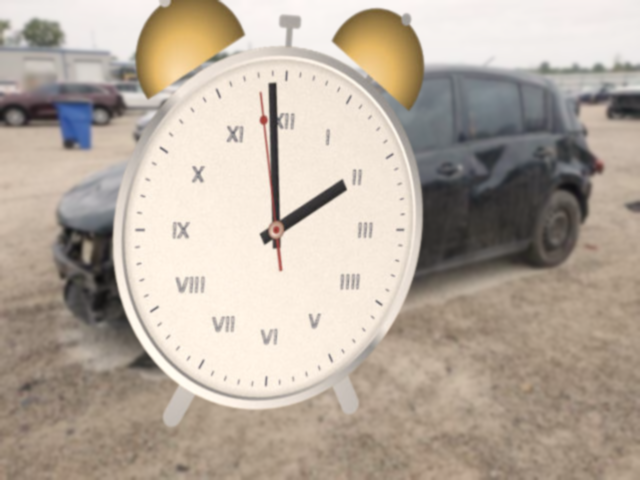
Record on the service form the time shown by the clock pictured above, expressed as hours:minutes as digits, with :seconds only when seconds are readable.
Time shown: 1:58:58
